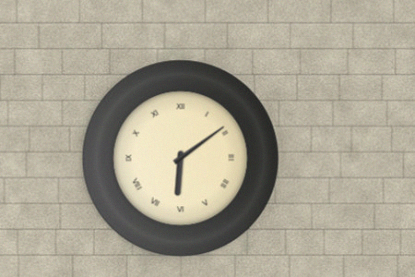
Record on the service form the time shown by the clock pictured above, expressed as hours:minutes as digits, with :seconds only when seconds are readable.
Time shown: 6:09
